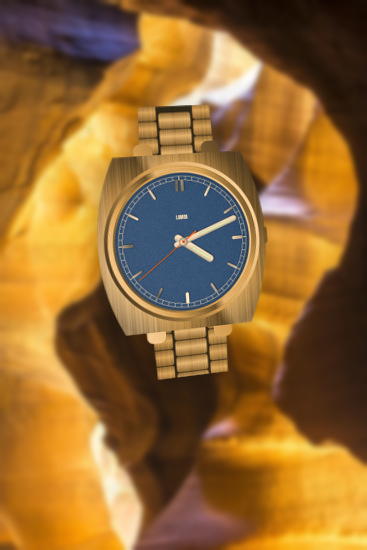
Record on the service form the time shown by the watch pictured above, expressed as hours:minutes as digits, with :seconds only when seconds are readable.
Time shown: 4:11:39
